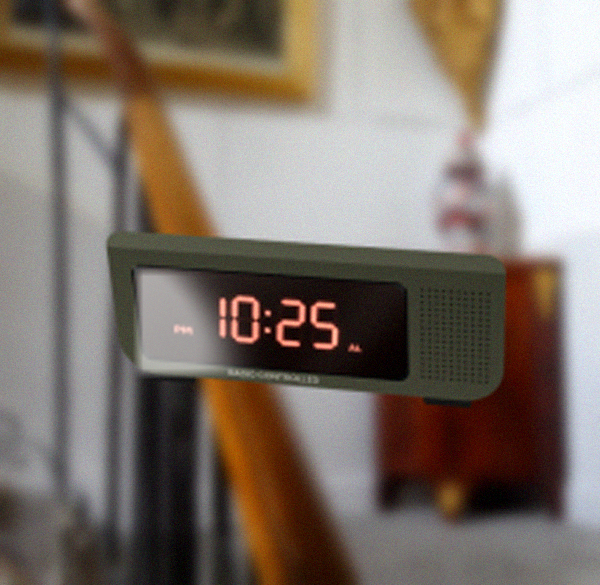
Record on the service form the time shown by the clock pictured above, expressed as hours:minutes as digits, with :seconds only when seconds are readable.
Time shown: 10:25
